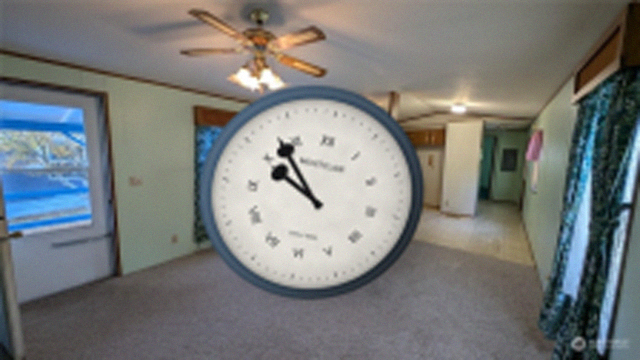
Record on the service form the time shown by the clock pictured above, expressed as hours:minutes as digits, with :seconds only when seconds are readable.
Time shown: 9:53
